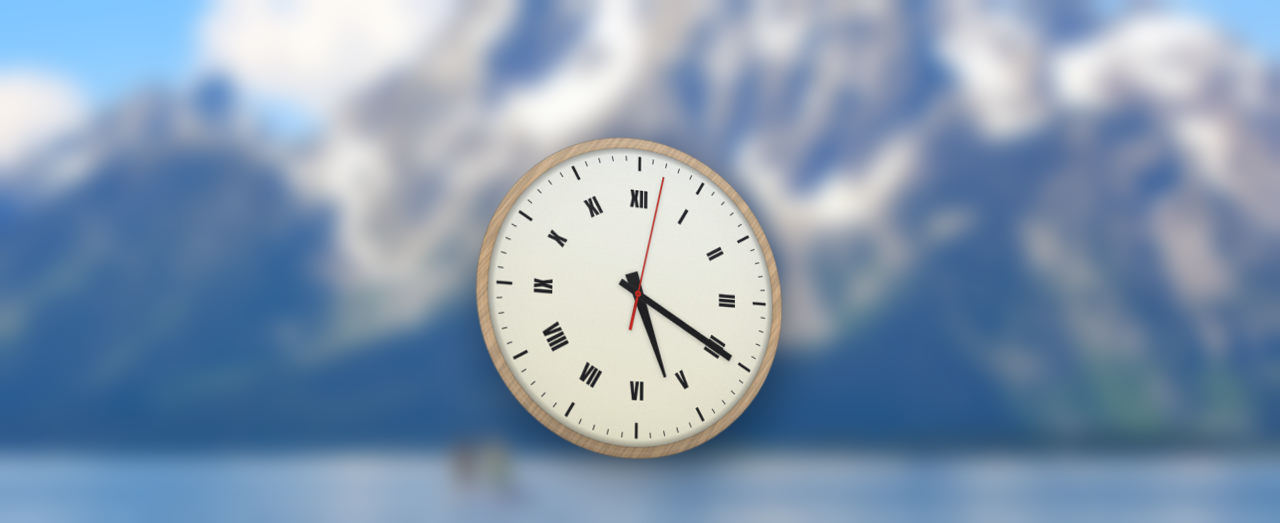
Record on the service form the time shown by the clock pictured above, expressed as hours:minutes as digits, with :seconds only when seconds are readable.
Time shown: 5:20:02
